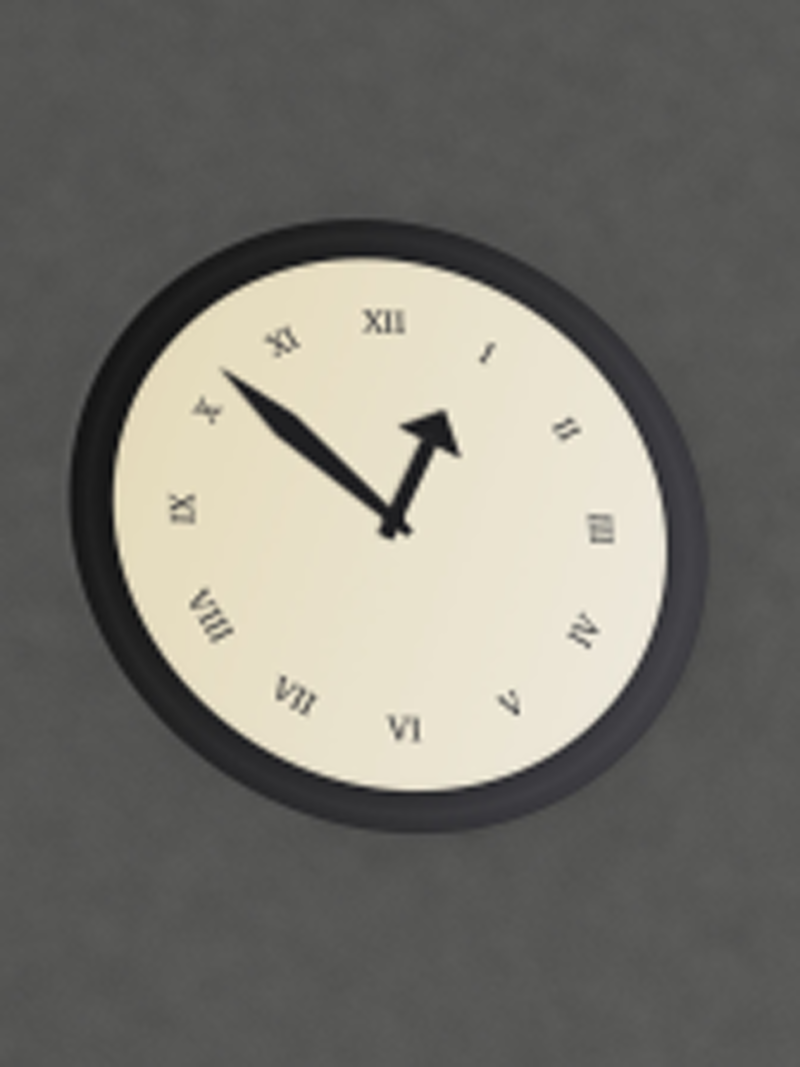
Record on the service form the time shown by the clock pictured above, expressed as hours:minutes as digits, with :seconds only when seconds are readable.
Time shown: 12:52
